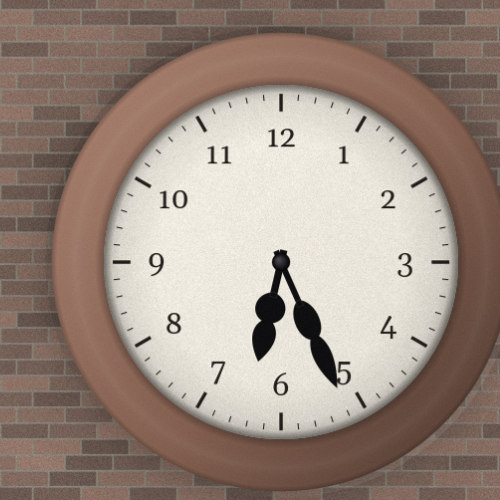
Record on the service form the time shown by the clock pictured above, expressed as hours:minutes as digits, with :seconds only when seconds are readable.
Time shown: 6:26
